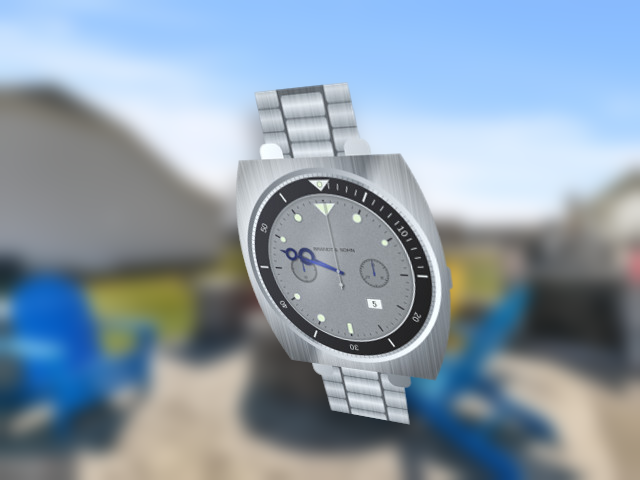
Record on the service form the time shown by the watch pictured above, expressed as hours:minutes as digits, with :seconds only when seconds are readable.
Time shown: 9:48
